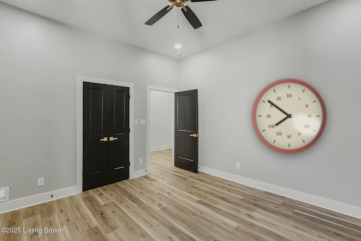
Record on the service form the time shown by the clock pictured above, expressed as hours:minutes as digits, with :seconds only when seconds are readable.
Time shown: 7:51
